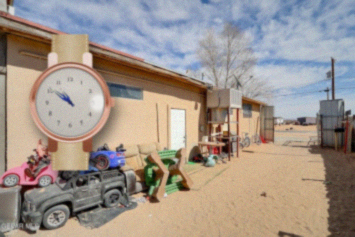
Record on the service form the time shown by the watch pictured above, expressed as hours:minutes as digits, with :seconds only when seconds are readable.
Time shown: 10:51
